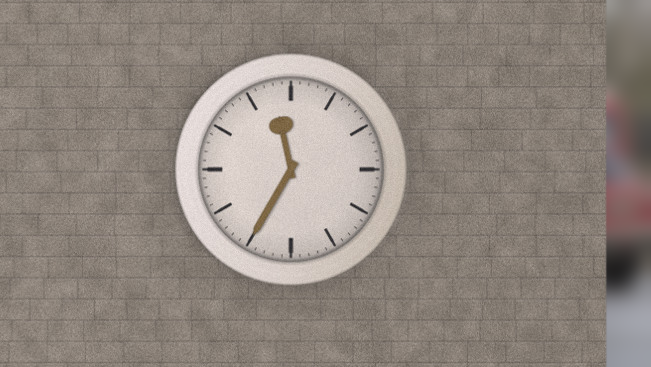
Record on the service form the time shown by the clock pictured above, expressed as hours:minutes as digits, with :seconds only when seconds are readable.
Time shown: 11:35
